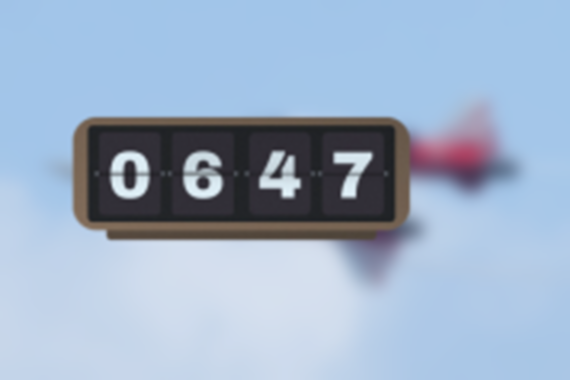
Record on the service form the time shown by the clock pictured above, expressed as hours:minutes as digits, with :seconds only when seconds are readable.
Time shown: 6:47
